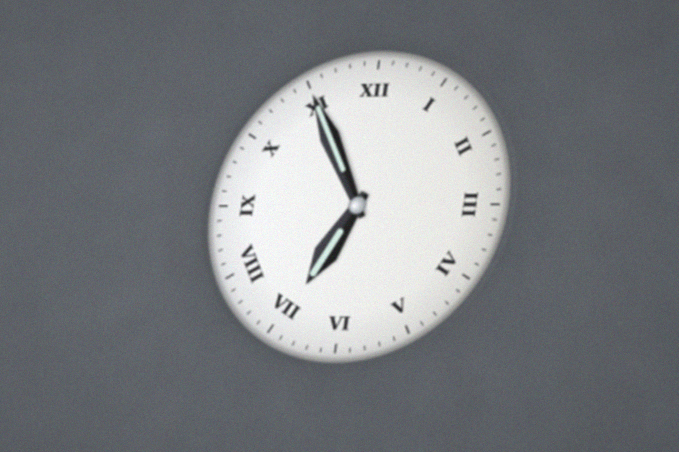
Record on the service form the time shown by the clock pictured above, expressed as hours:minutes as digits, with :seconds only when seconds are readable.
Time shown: 6:55
